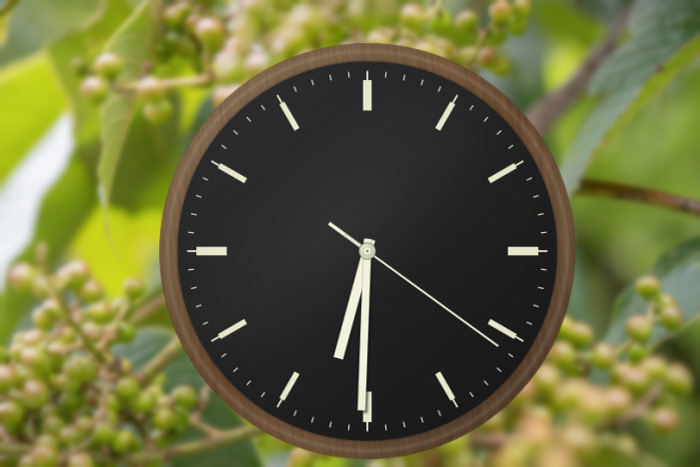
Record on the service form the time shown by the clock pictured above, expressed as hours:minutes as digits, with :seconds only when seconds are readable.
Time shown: 6:30:21
